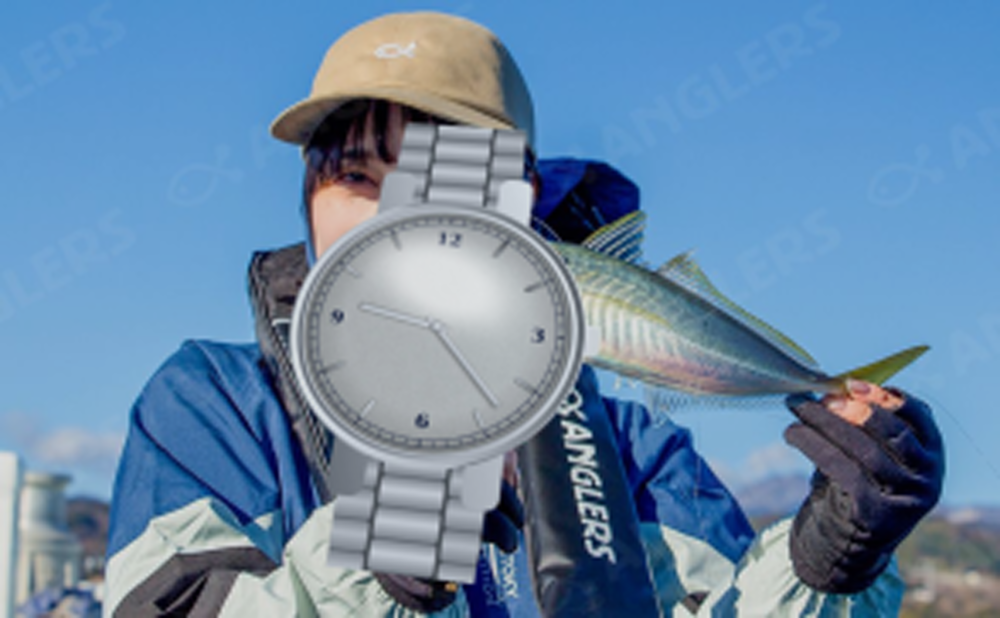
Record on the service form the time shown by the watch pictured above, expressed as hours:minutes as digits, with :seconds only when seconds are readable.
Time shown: 9:23
